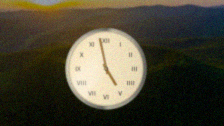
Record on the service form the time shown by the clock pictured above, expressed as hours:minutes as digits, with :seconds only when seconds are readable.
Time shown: 4:58
